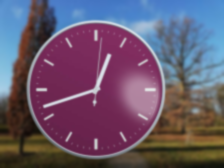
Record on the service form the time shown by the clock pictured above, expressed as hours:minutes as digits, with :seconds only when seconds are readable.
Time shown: 12:42:01
